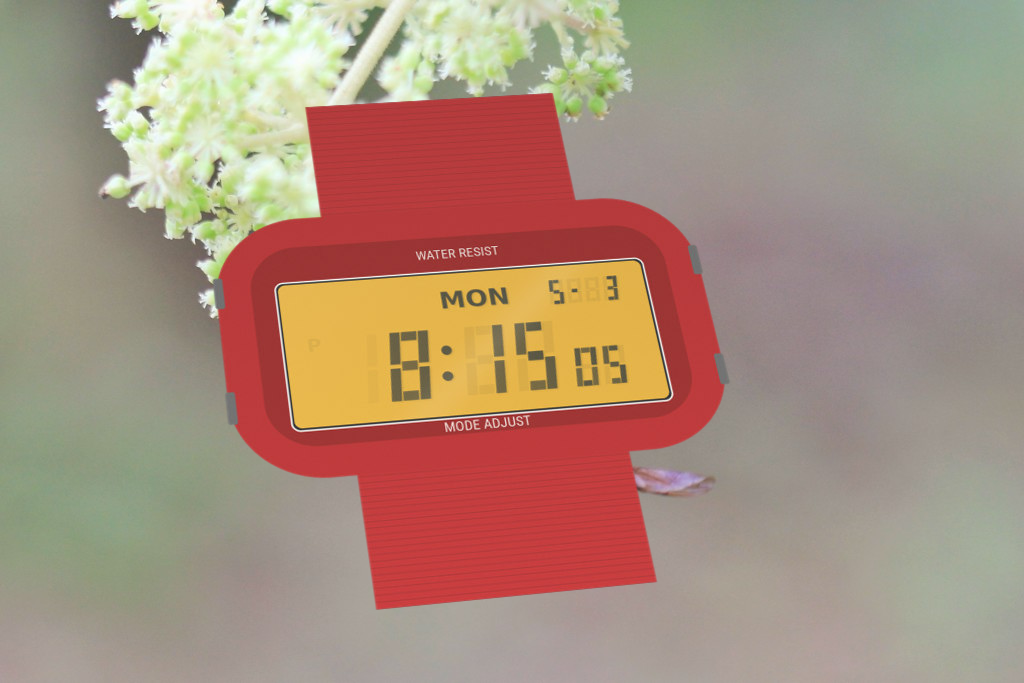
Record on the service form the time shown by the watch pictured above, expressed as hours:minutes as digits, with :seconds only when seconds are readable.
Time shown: 8:15:05
